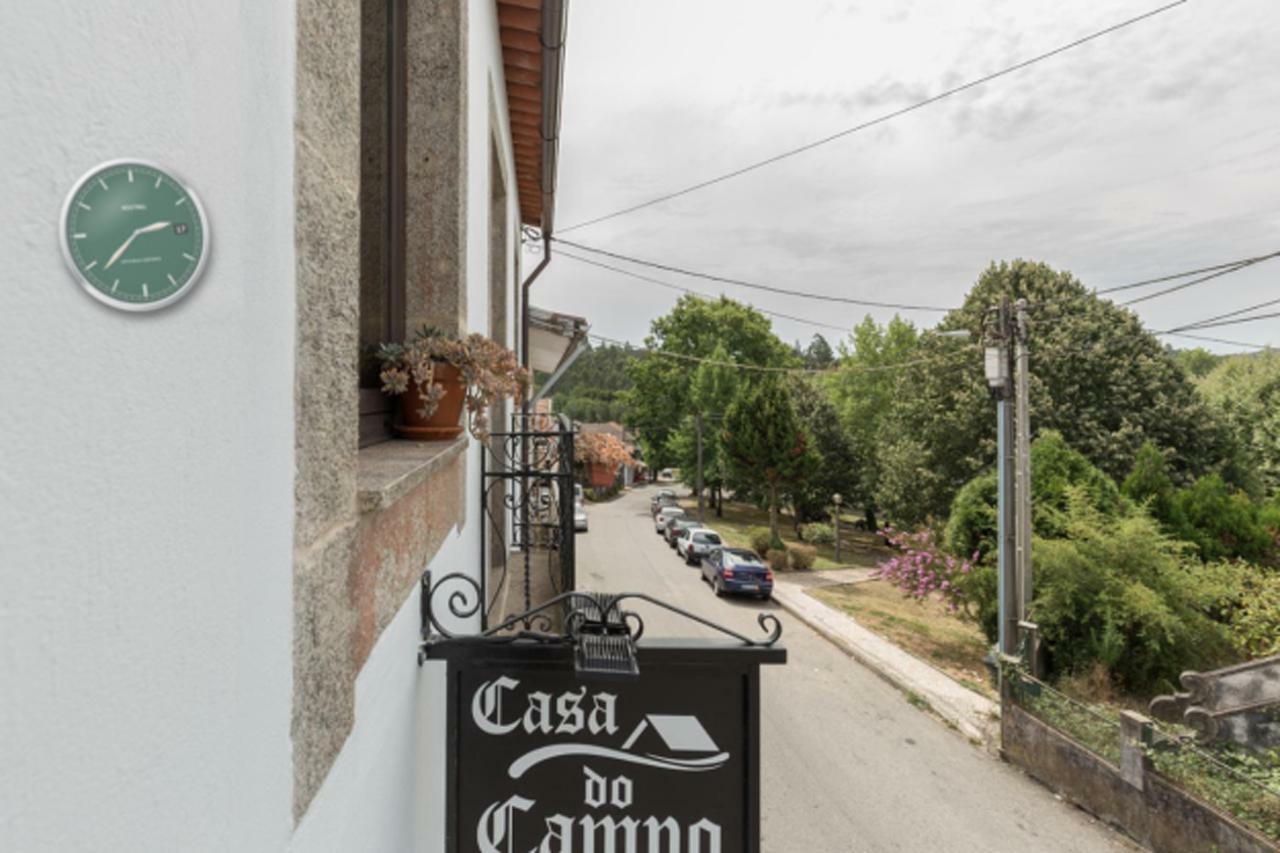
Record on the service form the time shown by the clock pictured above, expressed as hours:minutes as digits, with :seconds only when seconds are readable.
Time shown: 2:38
